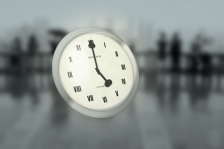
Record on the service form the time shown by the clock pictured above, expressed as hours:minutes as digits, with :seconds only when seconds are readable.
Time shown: 5:00
